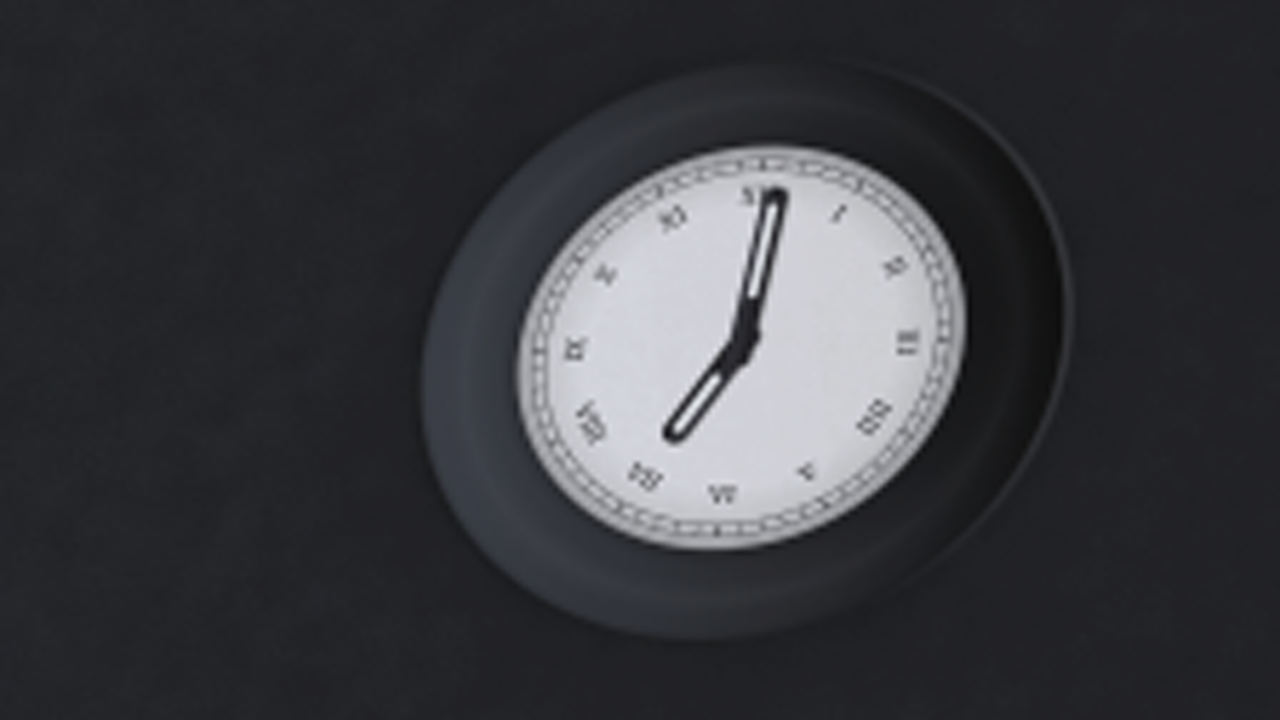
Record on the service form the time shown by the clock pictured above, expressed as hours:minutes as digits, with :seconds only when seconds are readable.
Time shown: 7:01
